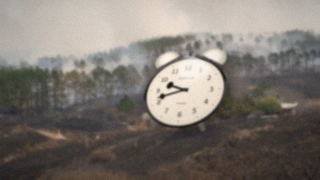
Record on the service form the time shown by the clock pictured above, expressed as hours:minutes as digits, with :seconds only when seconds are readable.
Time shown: 9:42
